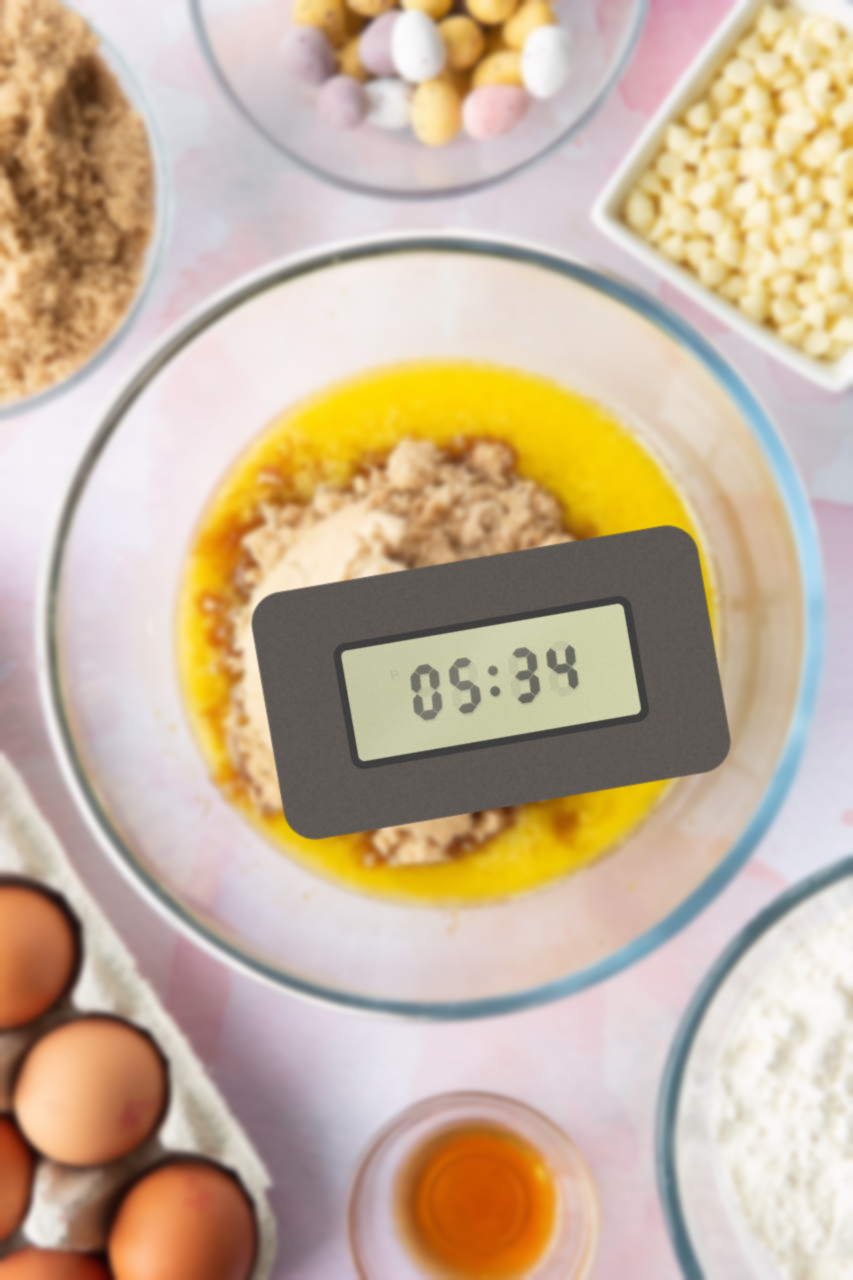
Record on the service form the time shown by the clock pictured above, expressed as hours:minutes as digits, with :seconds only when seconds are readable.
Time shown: 5:34
